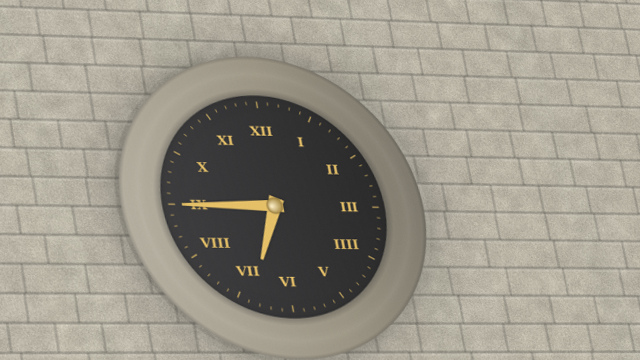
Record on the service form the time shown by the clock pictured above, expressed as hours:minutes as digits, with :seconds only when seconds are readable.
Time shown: 6:45
